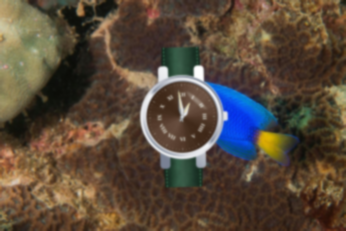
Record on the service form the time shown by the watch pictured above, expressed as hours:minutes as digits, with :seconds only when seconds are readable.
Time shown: 12:59
